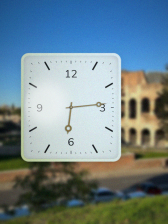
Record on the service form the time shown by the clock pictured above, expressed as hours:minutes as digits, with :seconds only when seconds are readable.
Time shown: 6:14
